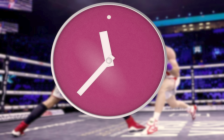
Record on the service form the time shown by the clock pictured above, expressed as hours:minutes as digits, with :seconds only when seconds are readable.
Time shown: 11:37
